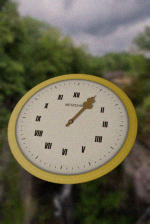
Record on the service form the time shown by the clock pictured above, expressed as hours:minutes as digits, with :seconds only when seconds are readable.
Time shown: 1:05
